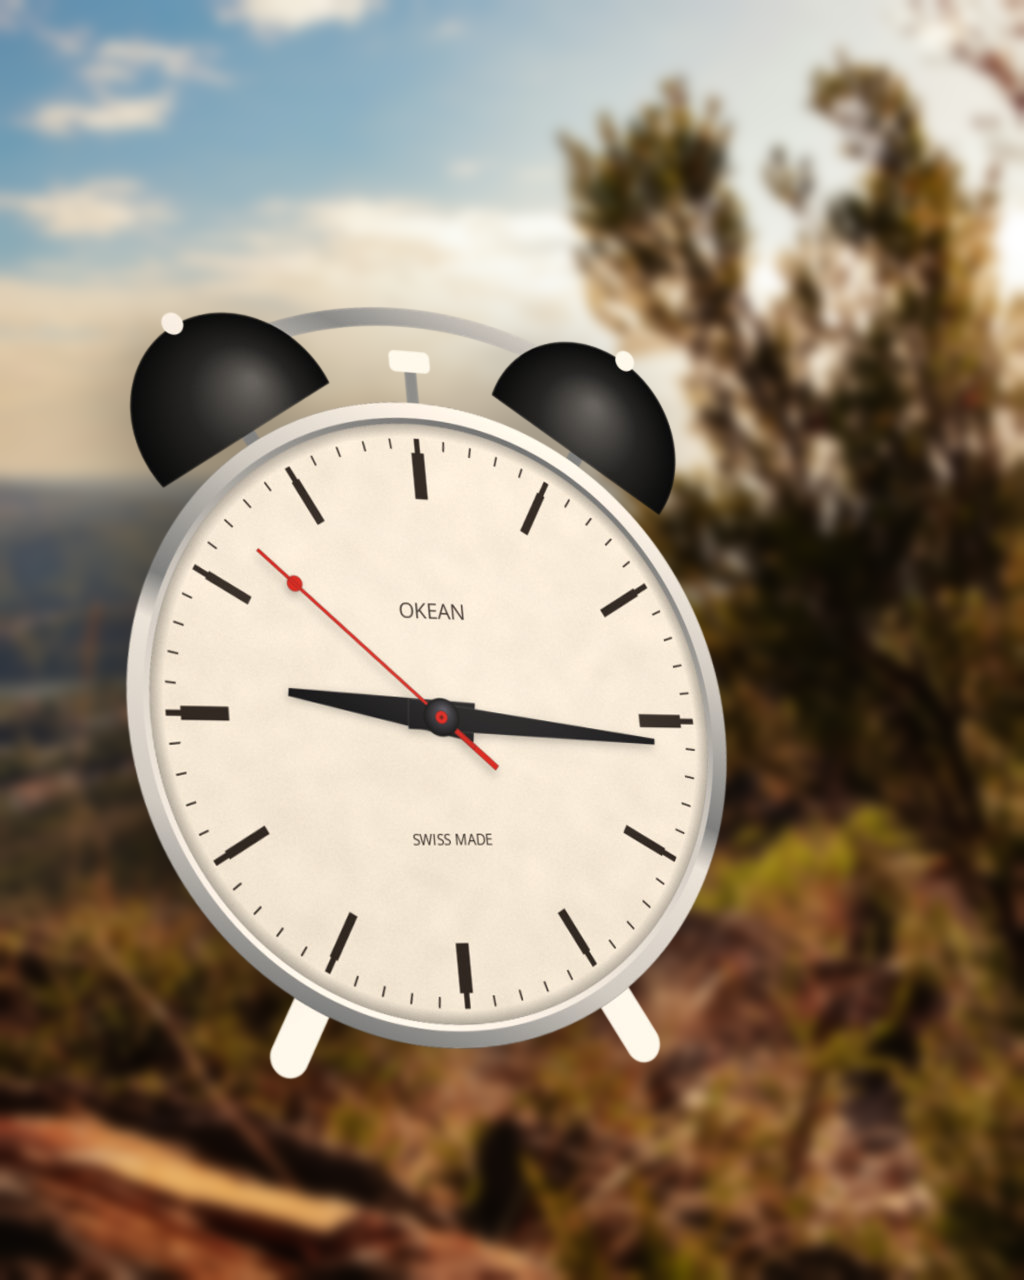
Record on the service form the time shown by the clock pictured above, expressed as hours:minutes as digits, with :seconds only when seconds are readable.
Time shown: 9:15:52
